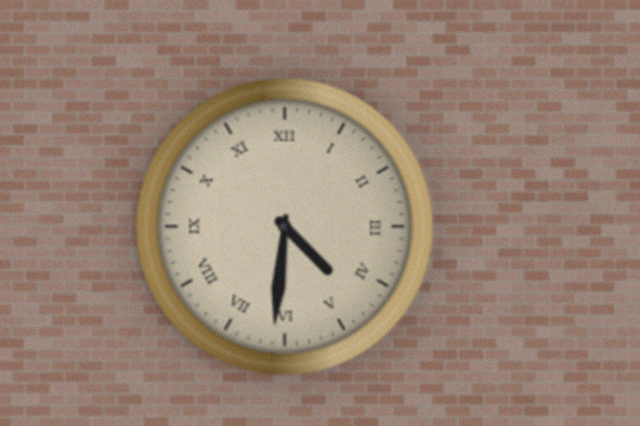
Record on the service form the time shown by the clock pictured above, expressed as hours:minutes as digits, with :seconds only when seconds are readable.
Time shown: 4:31
